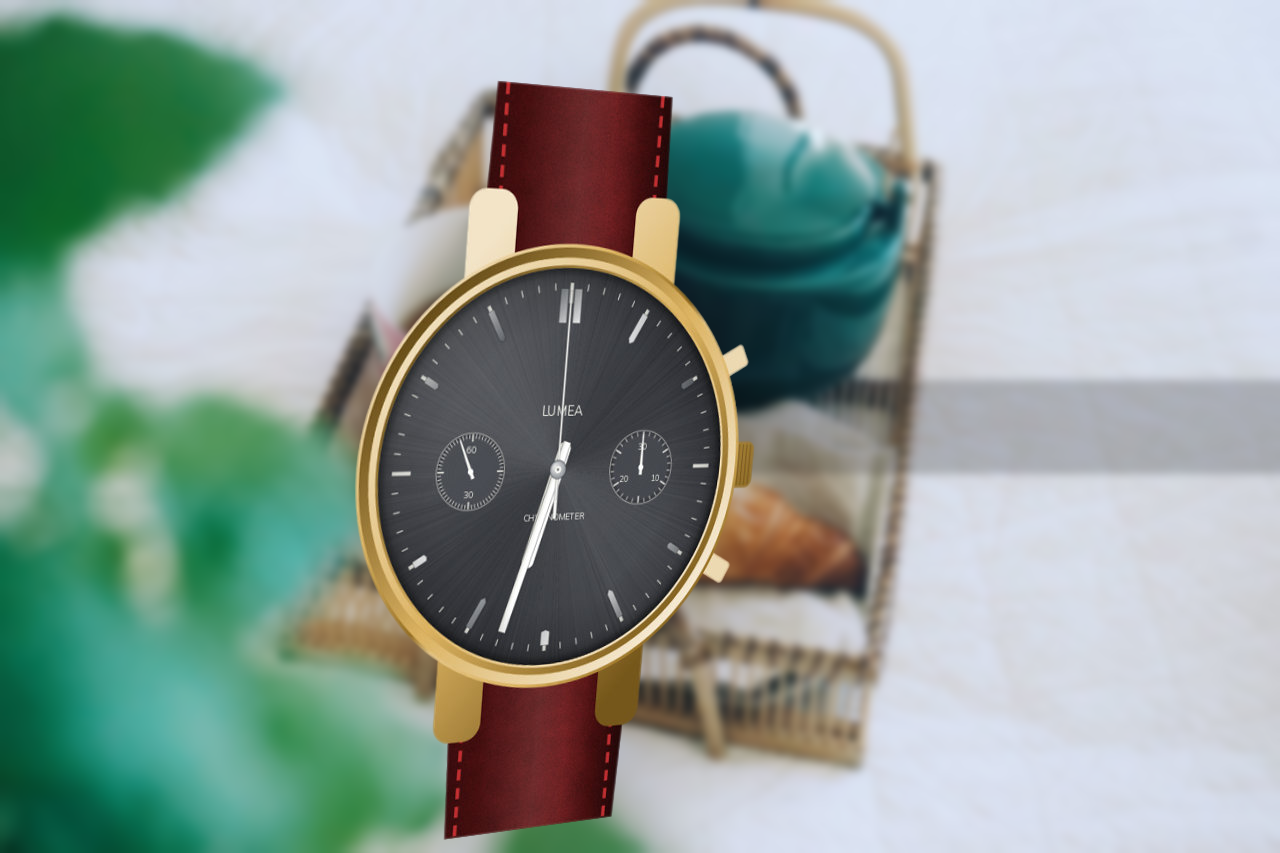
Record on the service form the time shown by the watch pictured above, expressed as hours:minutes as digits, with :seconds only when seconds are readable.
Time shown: 6:32:56
